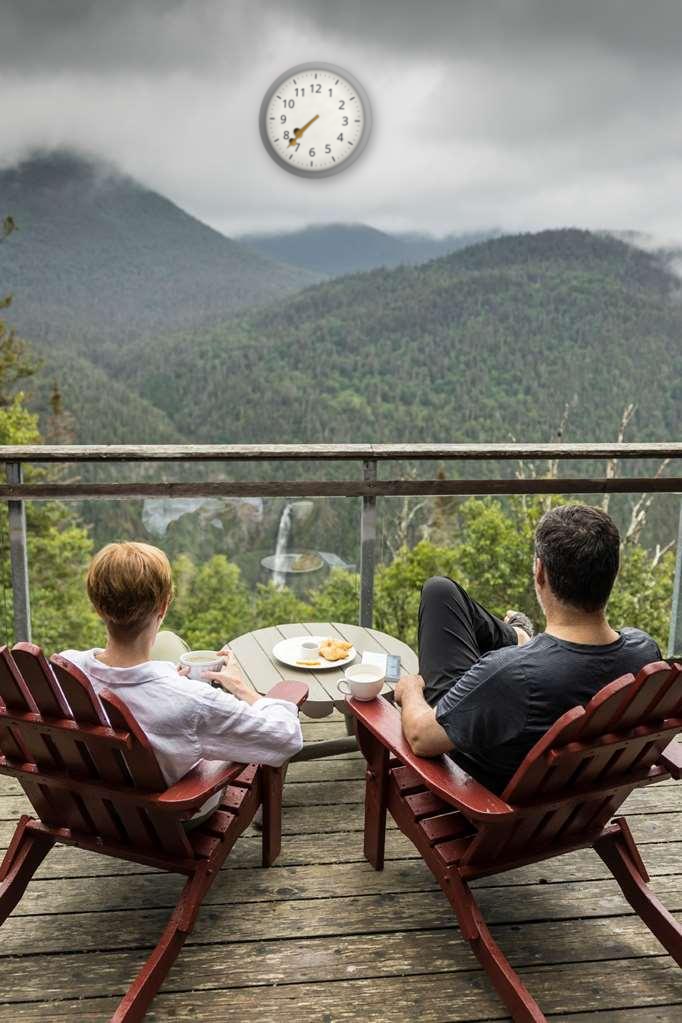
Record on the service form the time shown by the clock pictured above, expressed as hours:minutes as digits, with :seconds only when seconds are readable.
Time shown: 7:37
